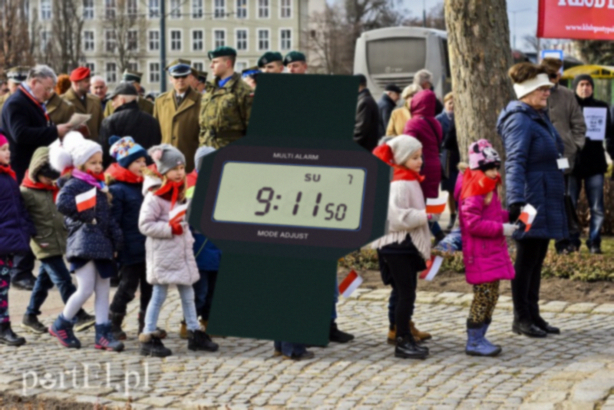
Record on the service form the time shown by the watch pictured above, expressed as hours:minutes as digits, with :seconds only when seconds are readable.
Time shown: 9:11:50
